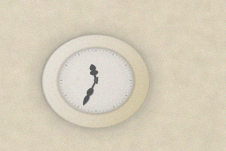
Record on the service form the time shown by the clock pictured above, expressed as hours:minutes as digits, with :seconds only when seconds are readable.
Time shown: 11:34
